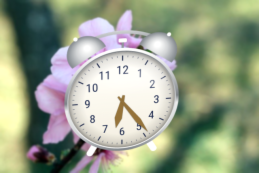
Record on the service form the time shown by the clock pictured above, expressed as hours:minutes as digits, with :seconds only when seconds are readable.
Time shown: 6:24
